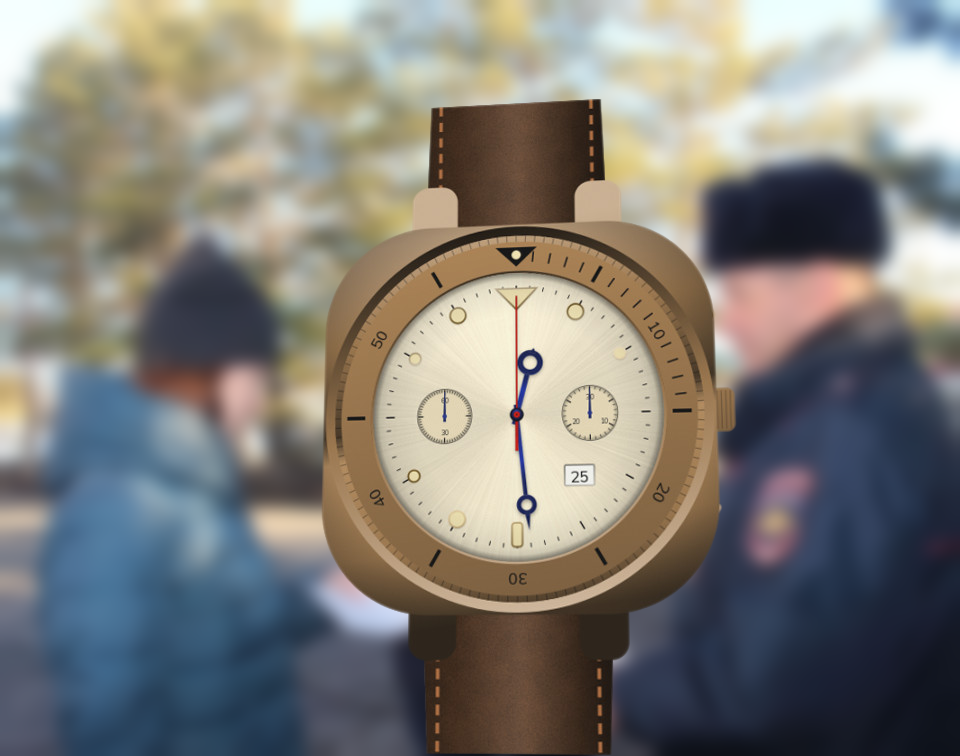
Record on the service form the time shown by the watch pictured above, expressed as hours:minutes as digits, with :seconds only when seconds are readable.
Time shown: 12:29
